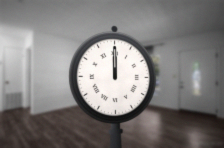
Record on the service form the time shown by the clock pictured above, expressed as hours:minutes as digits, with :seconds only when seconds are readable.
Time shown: 12:00
